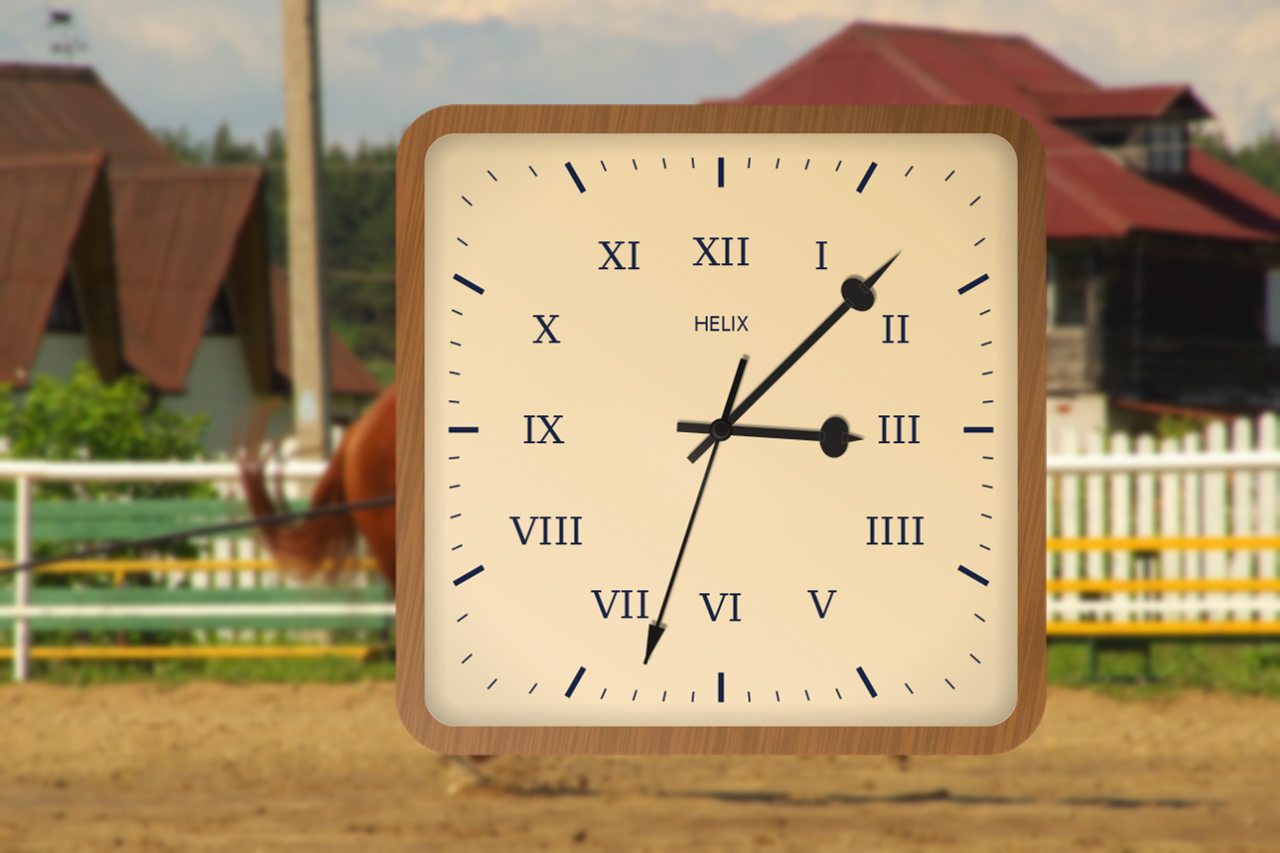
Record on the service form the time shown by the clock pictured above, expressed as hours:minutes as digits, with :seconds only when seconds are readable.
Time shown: 3:07:33
